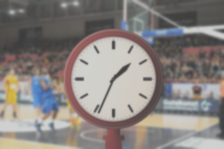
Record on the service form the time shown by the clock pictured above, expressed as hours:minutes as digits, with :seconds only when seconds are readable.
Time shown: 1:34
